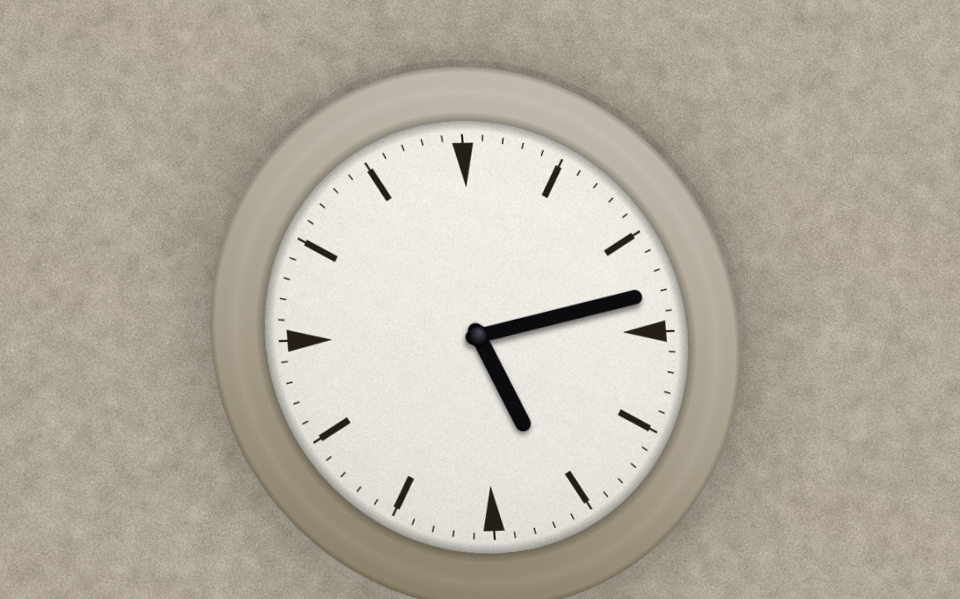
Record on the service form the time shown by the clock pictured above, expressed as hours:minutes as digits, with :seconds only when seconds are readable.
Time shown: 5:13
